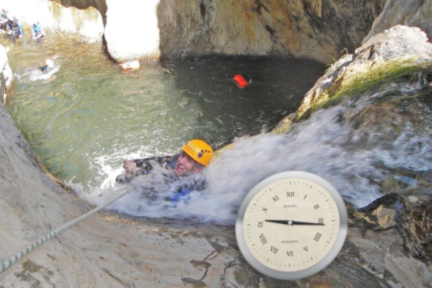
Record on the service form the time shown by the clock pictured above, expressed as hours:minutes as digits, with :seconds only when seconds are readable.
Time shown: 9:16
